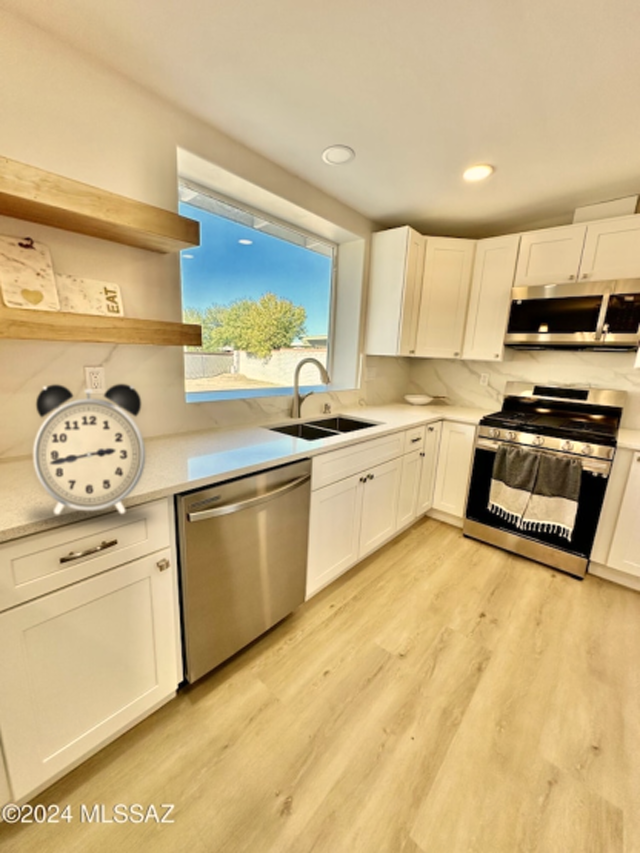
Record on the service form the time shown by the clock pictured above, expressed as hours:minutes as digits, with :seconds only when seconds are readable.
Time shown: 2:43
